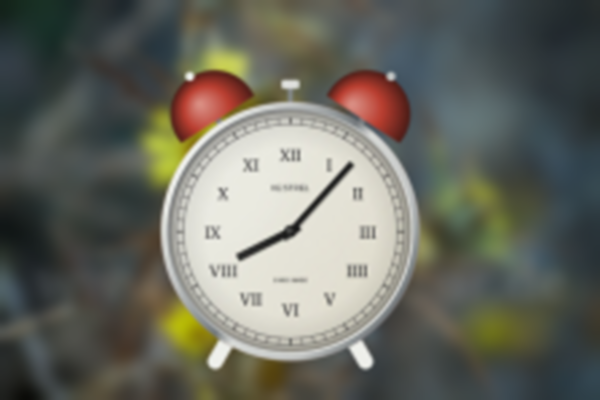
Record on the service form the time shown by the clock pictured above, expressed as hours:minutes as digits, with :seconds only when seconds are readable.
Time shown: 8:07
